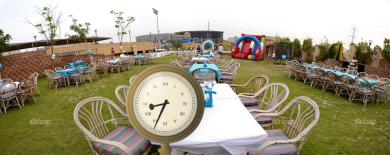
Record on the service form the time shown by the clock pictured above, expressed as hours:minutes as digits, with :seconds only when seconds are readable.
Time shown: 8:34
